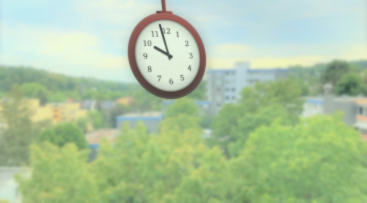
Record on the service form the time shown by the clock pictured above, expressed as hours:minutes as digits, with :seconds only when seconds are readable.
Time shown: 9:58
